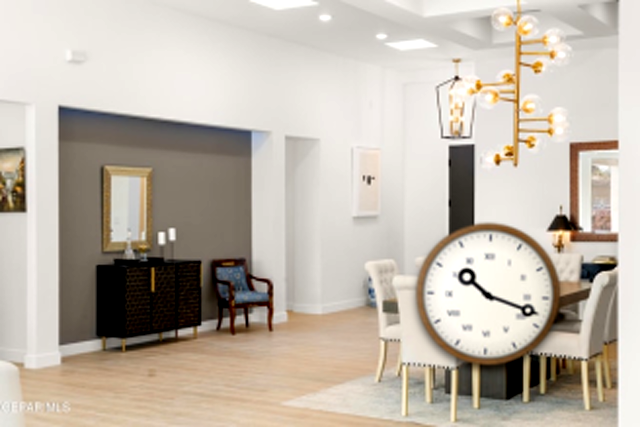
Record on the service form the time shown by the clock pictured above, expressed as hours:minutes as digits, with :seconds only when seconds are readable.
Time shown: 10:18
